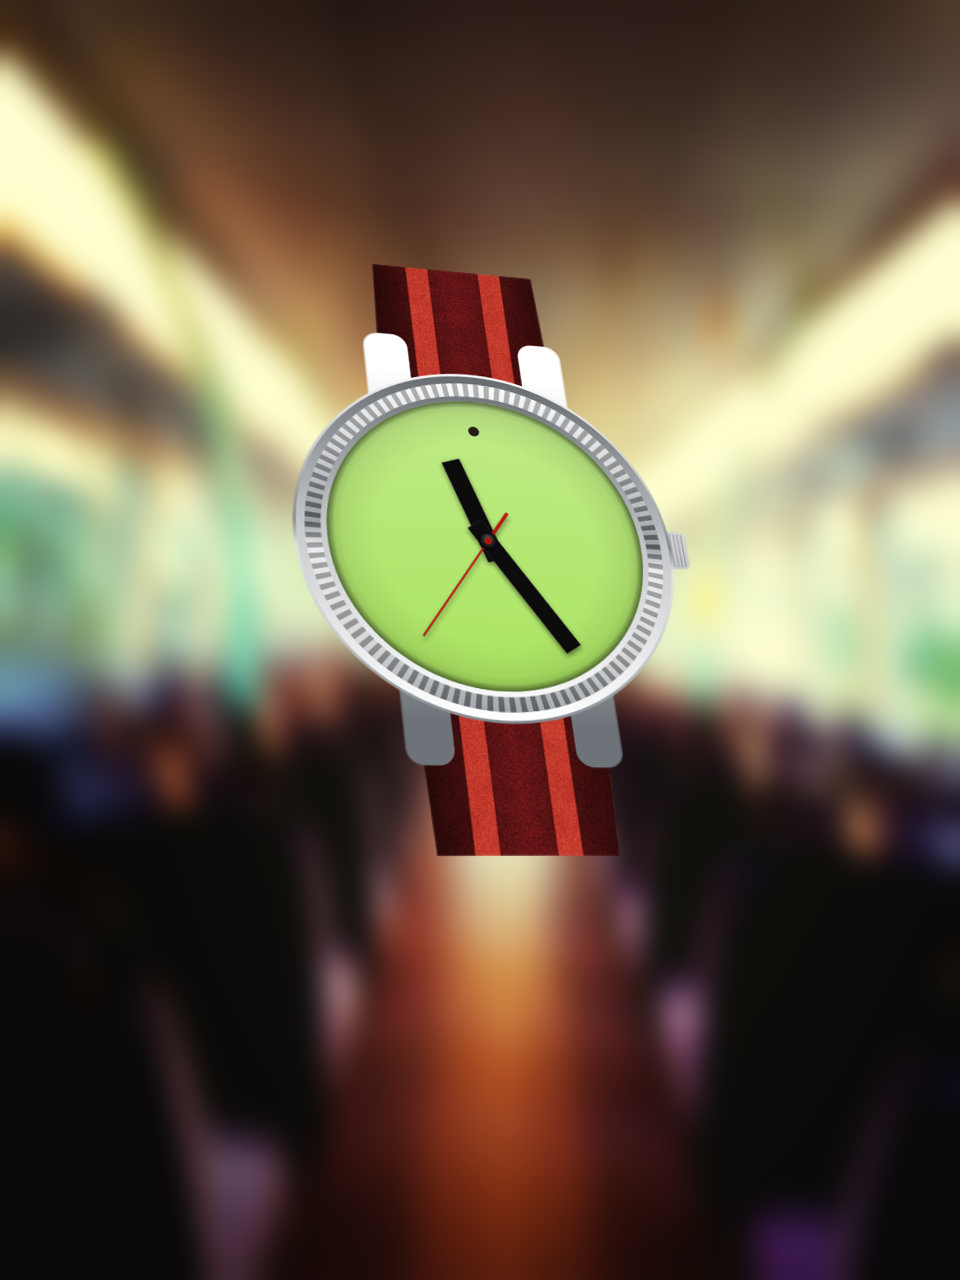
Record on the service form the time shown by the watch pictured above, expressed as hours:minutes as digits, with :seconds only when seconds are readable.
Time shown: 11:24:36
